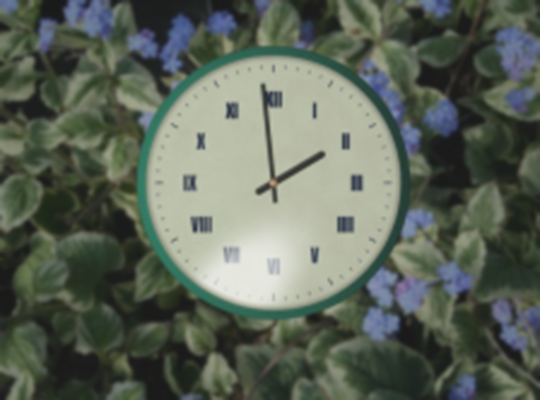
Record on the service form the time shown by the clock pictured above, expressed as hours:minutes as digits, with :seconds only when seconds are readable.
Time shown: 1:59
